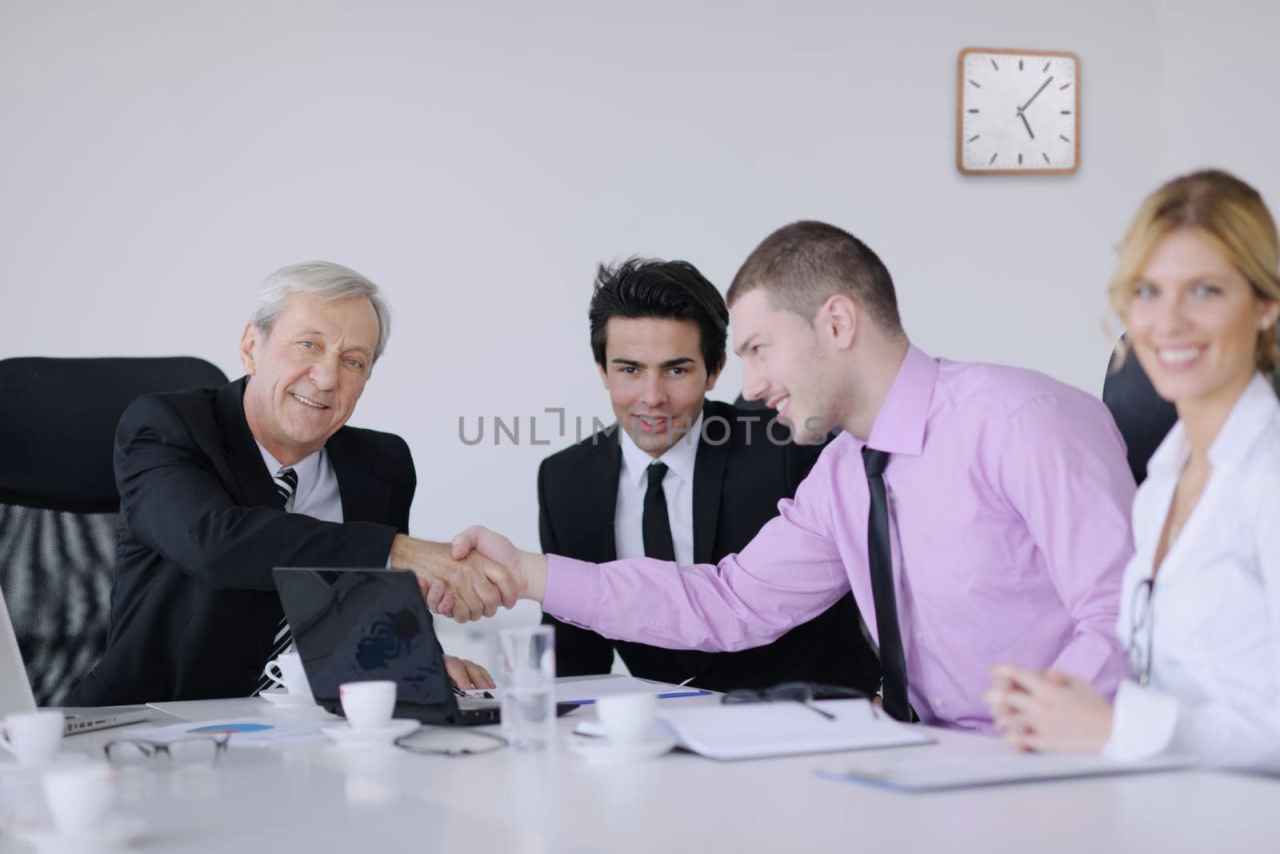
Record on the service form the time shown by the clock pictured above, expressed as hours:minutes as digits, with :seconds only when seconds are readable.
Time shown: 5:07
